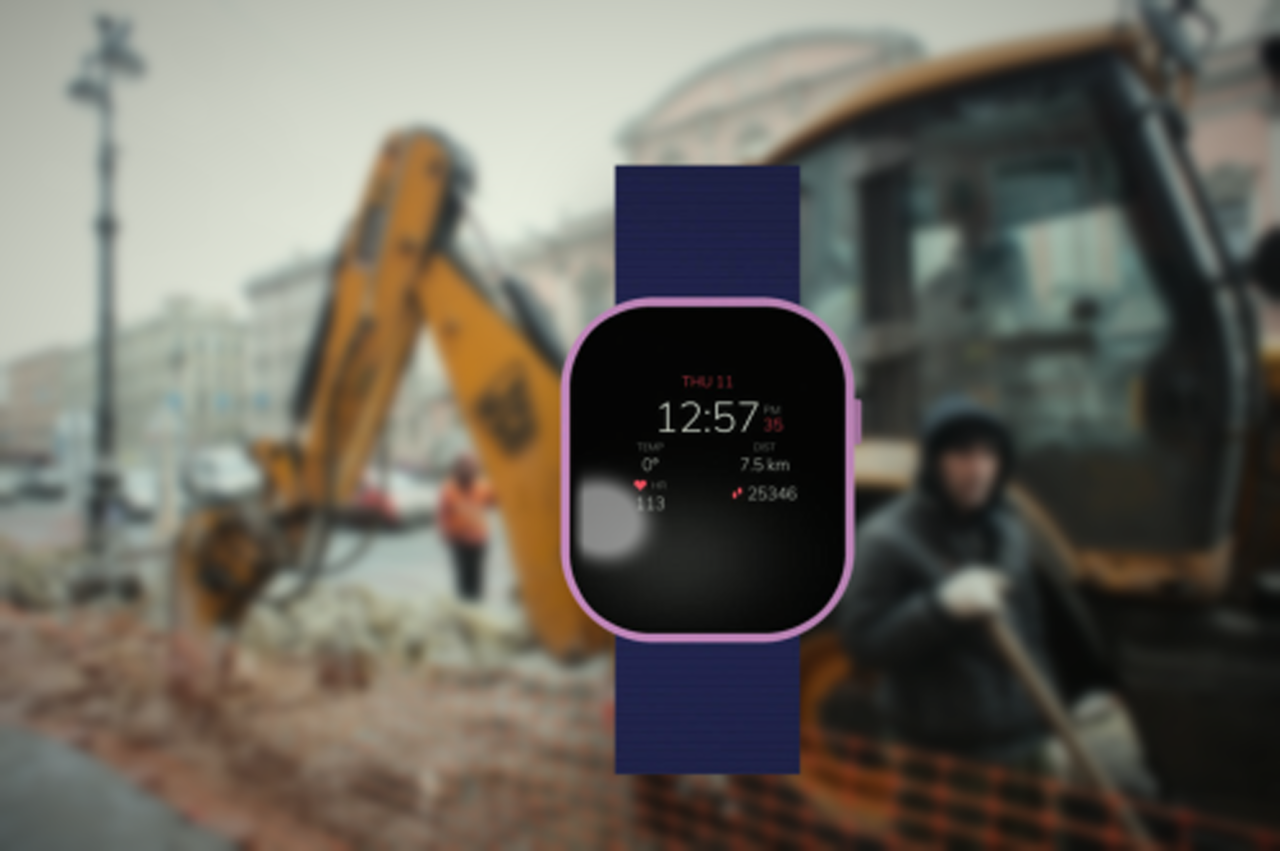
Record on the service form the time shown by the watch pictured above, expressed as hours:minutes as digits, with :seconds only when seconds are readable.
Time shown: 12:57
